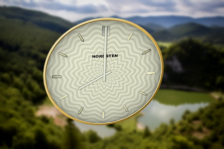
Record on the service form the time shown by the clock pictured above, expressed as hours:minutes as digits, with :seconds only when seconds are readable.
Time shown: 8:00
